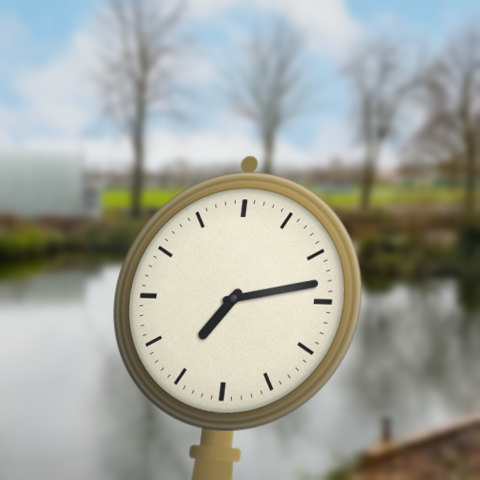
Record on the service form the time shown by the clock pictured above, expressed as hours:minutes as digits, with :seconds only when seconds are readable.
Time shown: 7:13
